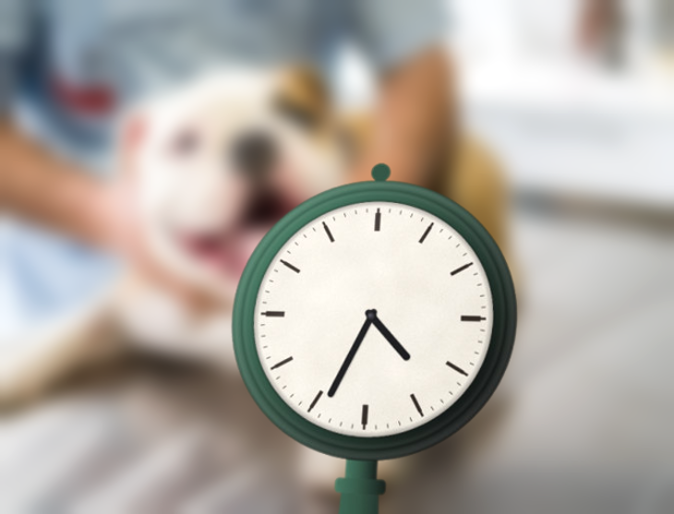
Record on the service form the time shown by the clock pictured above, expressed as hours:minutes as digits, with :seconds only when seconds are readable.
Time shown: 4:34
